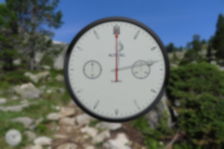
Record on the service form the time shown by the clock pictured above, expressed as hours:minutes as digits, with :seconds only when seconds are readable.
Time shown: 12:13
